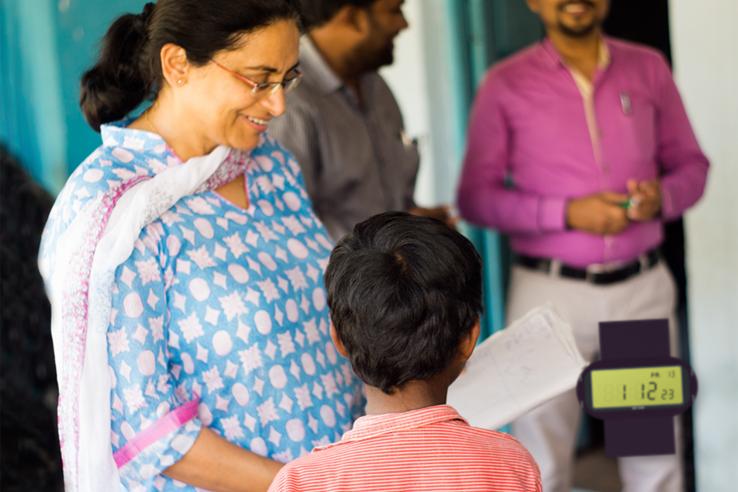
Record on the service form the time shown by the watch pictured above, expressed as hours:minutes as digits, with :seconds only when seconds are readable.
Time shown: 1:12
